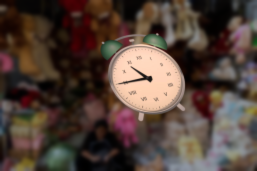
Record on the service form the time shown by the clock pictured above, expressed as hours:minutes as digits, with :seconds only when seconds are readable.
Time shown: 10:45
